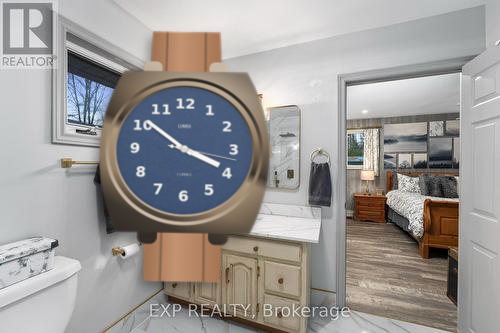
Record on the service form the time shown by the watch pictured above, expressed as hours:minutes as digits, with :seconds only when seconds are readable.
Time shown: 3:51:17
